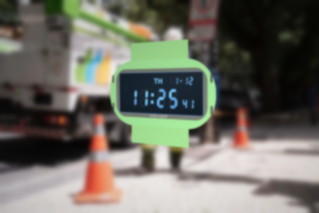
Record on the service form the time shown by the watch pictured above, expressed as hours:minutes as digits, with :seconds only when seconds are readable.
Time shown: 11:25
